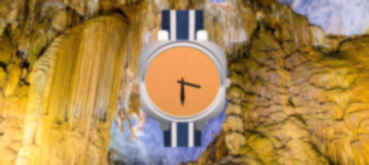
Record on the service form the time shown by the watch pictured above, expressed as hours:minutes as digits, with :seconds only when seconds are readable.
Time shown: 3:30
